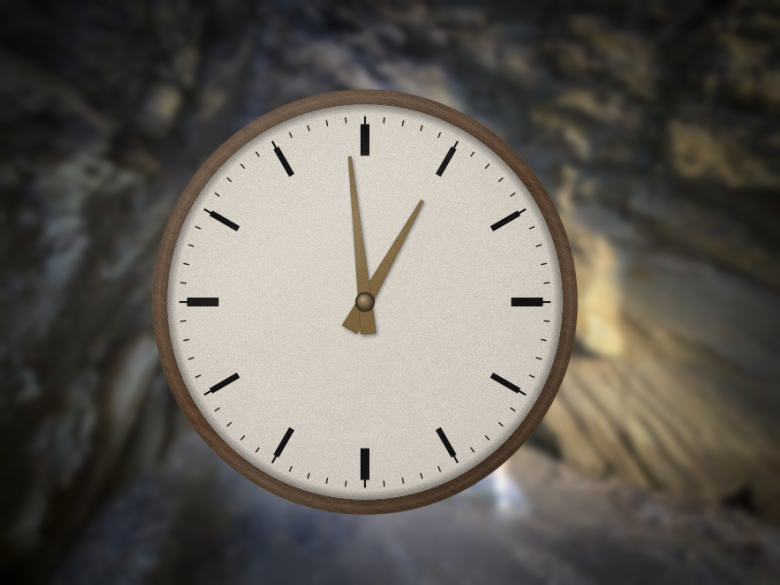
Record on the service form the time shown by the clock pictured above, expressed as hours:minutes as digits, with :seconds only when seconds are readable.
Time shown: 12:59
